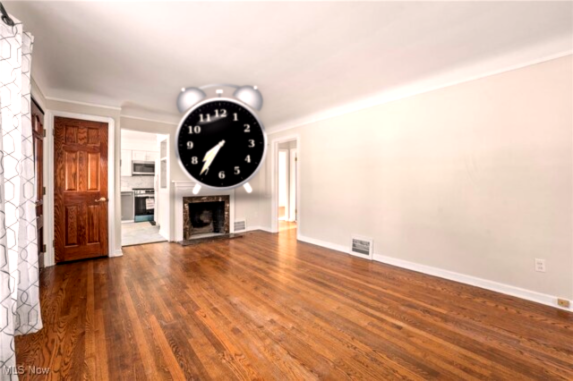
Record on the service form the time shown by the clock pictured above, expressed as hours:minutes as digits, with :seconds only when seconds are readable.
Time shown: 7:36
